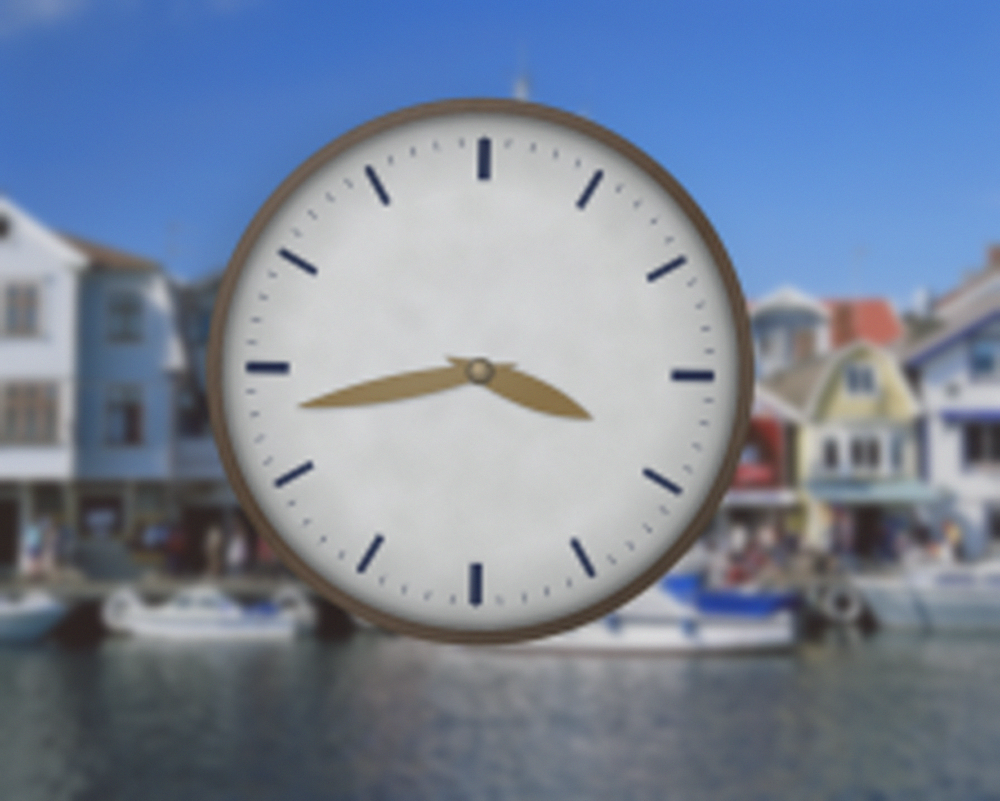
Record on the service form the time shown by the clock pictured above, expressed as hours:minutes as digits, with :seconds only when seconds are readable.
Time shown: 3:43
